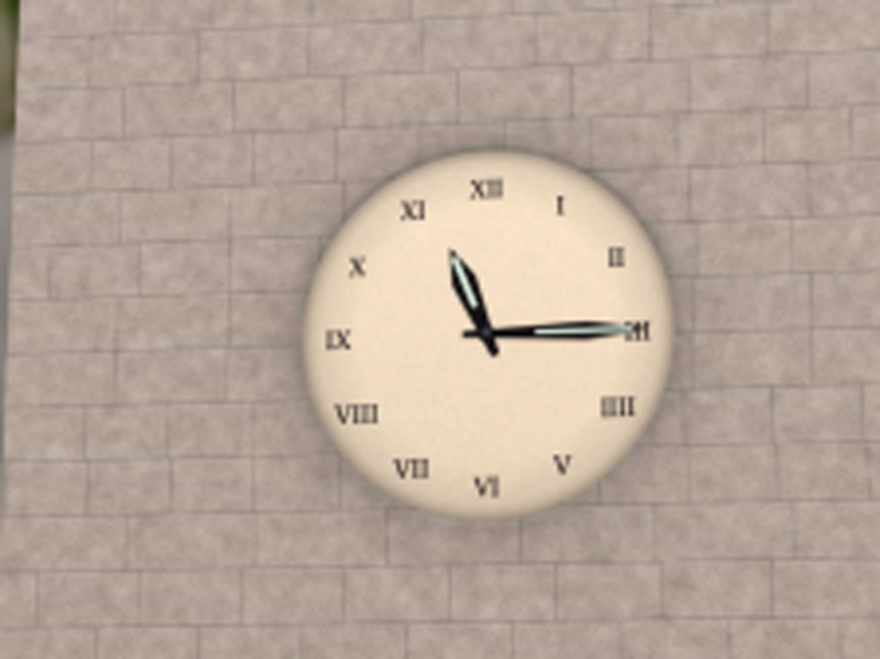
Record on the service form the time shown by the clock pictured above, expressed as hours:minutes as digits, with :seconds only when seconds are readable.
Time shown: 11:15
